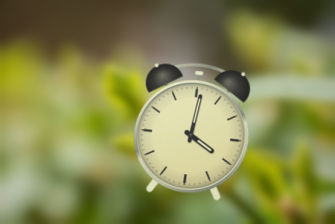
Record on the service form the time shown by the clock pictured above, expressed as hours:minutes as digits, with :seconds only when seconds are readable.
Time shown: 4:01
